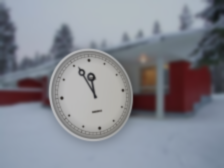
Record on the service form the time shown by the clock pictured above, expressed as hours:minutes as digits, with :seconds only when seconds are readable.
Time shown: 11:56
